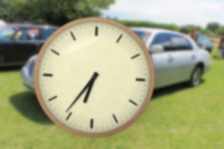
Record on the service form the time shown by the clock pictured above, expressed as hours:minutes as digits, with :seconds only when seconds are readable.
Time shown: 6:36
